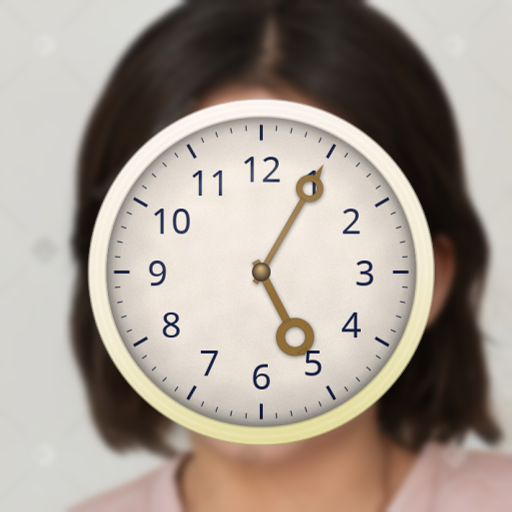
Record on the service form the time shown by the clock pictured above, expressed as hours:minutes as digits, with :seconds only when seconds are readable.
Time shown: 5:05
